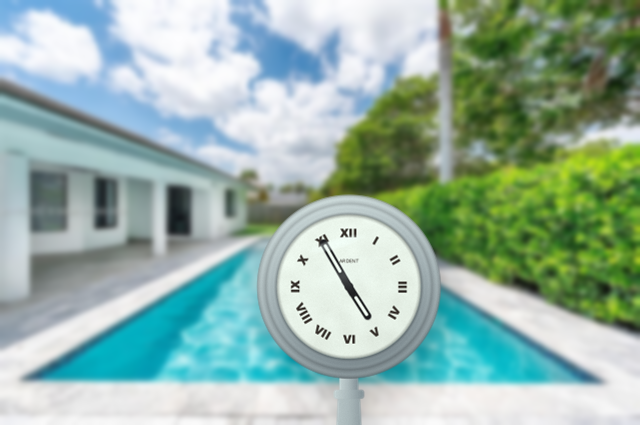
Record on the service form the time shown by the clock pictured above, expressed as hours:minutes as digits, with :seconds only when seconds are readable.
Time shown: 4:55
